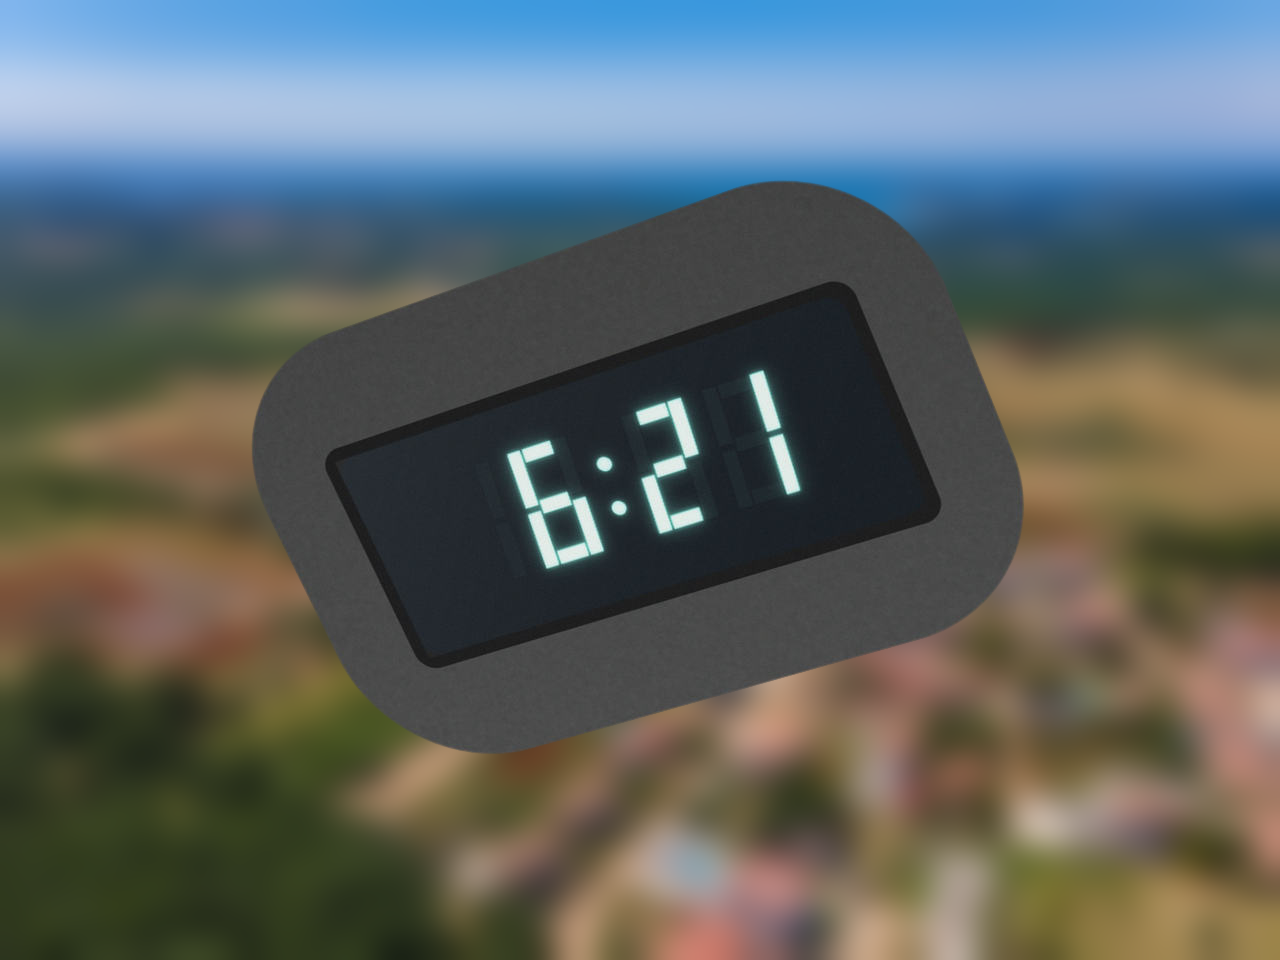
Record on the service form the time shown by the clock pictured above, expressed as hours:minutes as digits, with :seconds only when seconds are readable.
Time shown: 6:21
